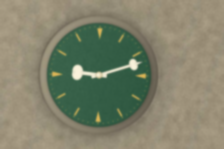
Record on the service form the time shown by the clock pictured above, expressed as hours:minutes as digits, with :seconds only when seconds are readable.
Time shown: 9:12
